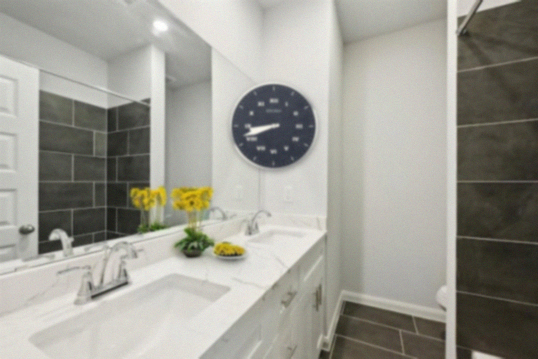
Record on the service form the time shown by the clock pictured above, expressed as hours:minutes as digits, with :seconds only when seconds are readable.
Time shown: 8:42
